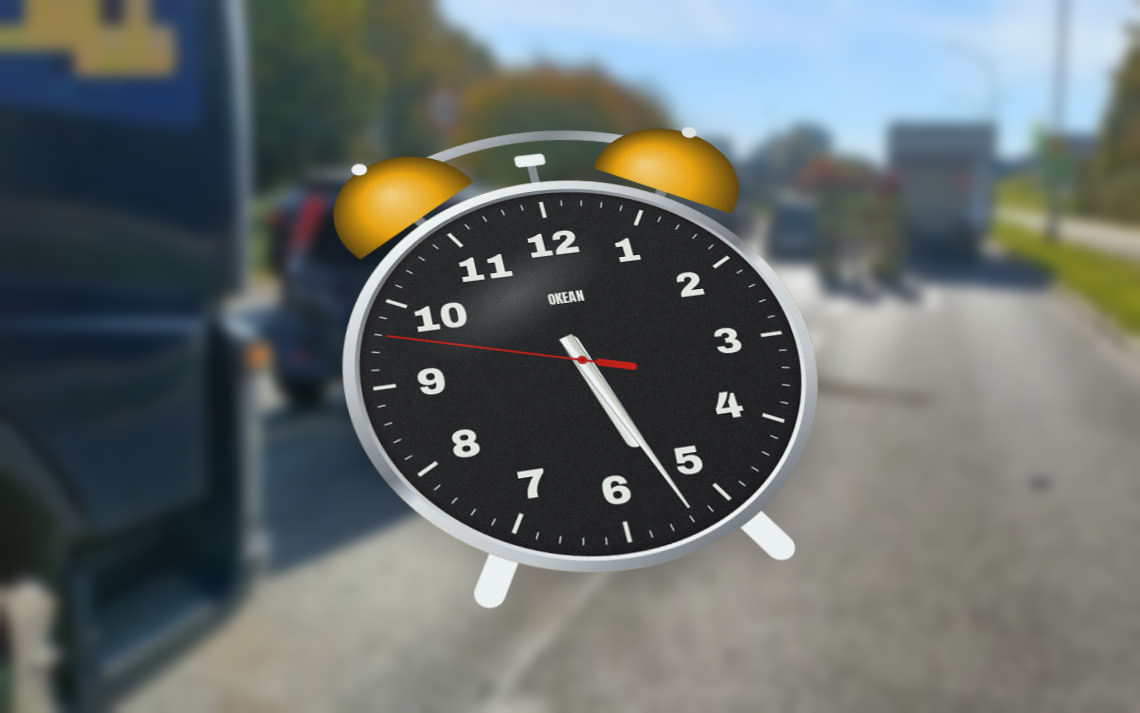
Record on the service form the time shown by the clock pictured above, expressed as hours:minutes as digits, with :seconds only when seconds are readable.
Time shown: 5:26:48
